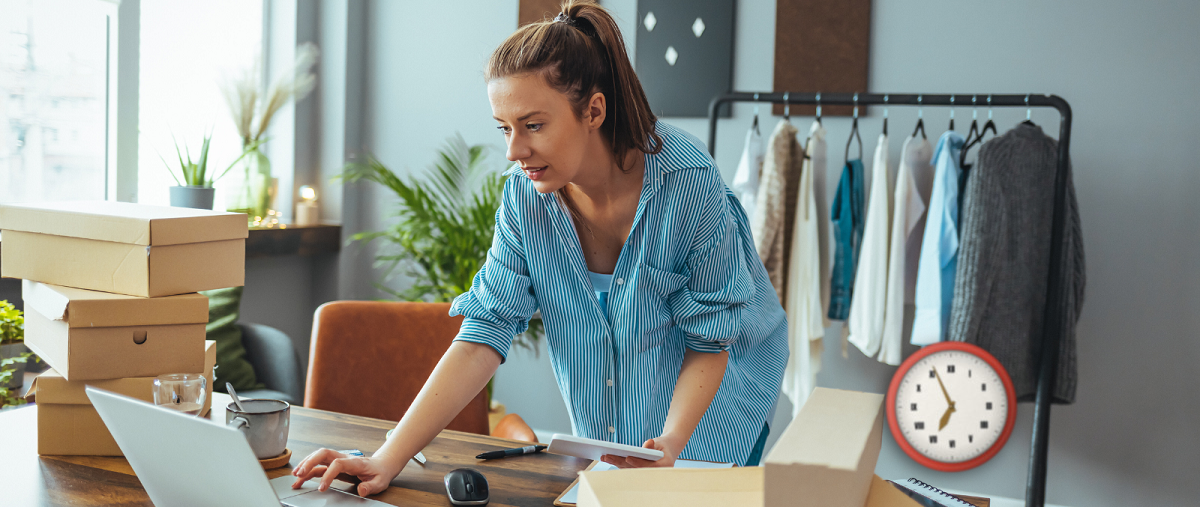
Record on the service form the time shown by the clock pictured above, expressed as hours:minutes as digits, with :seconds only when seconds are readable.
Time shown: 6:56
